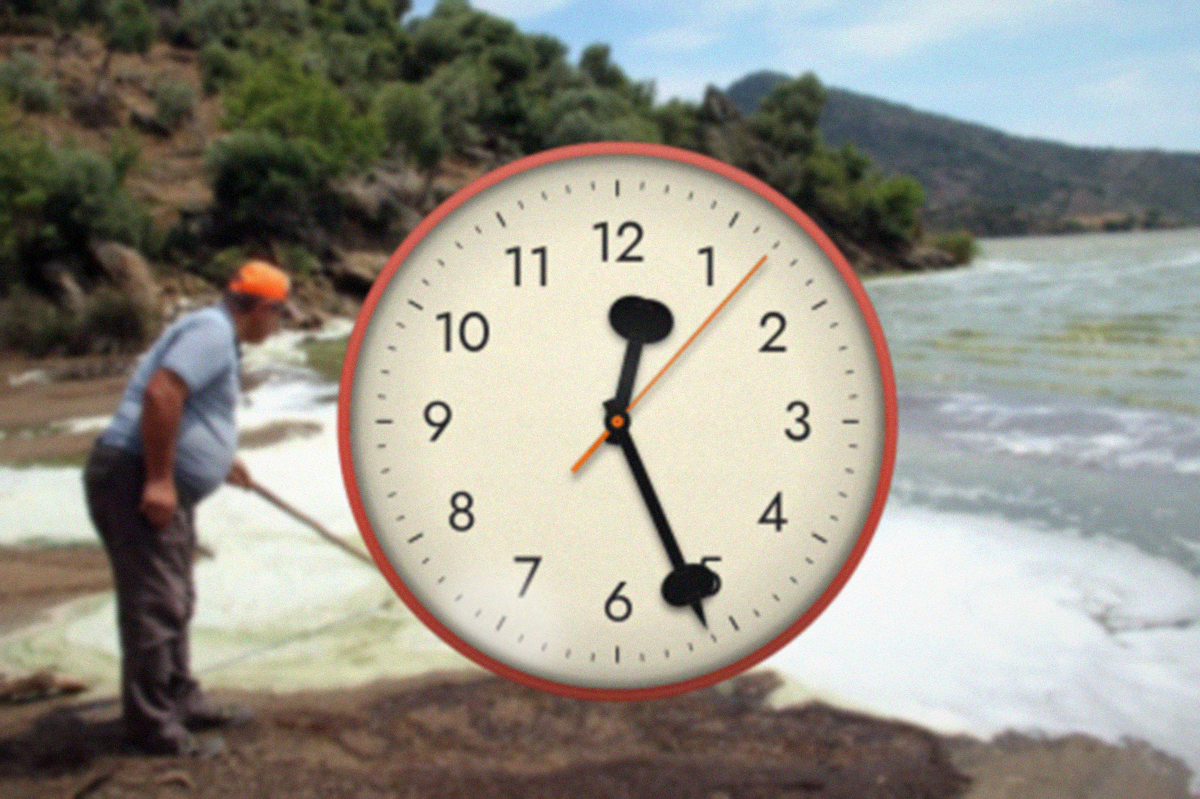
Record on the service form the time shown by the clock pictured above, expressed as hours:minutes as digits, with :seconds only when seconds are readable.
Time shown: 12:26:07
